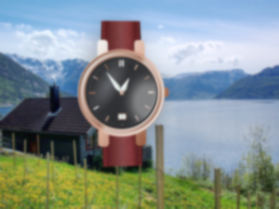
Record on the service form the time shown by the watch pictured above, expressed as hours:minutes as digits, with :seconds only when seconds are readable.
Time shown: 12:54
